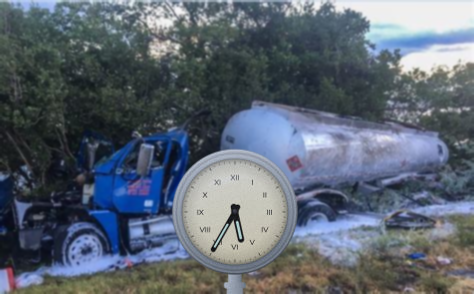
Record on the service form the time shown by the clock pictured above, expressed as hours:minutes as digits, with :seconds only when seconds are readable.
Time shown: 5:35
